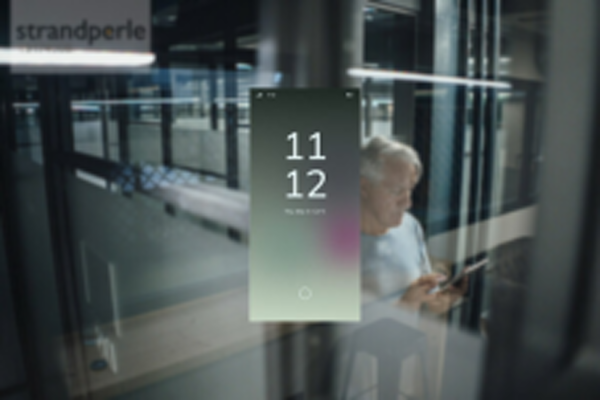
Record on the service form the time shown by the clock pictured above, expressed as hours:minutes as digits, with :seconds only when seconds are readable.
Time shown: 11:12
